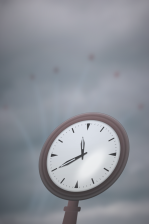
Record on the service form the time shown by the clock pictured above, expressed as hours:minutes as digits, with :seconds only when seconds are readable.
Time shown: 11:40
